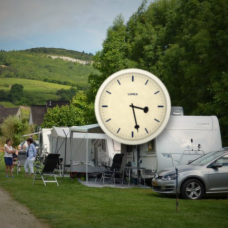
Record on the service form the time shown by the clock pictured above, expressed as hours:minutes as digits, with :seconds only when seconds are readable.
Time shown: 3:28
